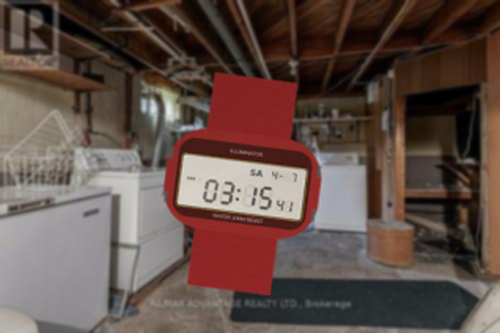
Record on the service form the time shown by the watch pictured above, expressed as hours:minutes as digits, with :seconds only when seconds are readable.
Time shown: 3:15:41
